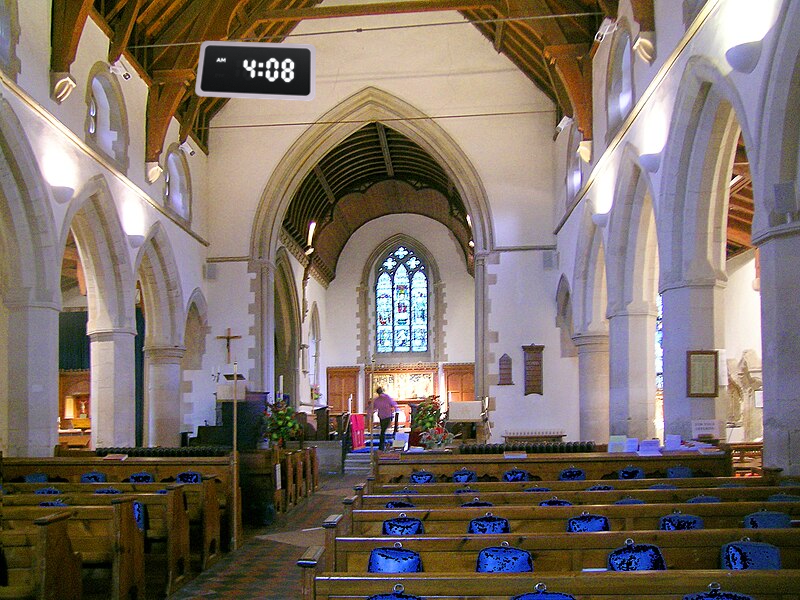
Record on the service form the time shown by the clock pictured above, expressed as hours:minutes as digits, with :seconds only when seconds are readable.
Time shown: 4:08
